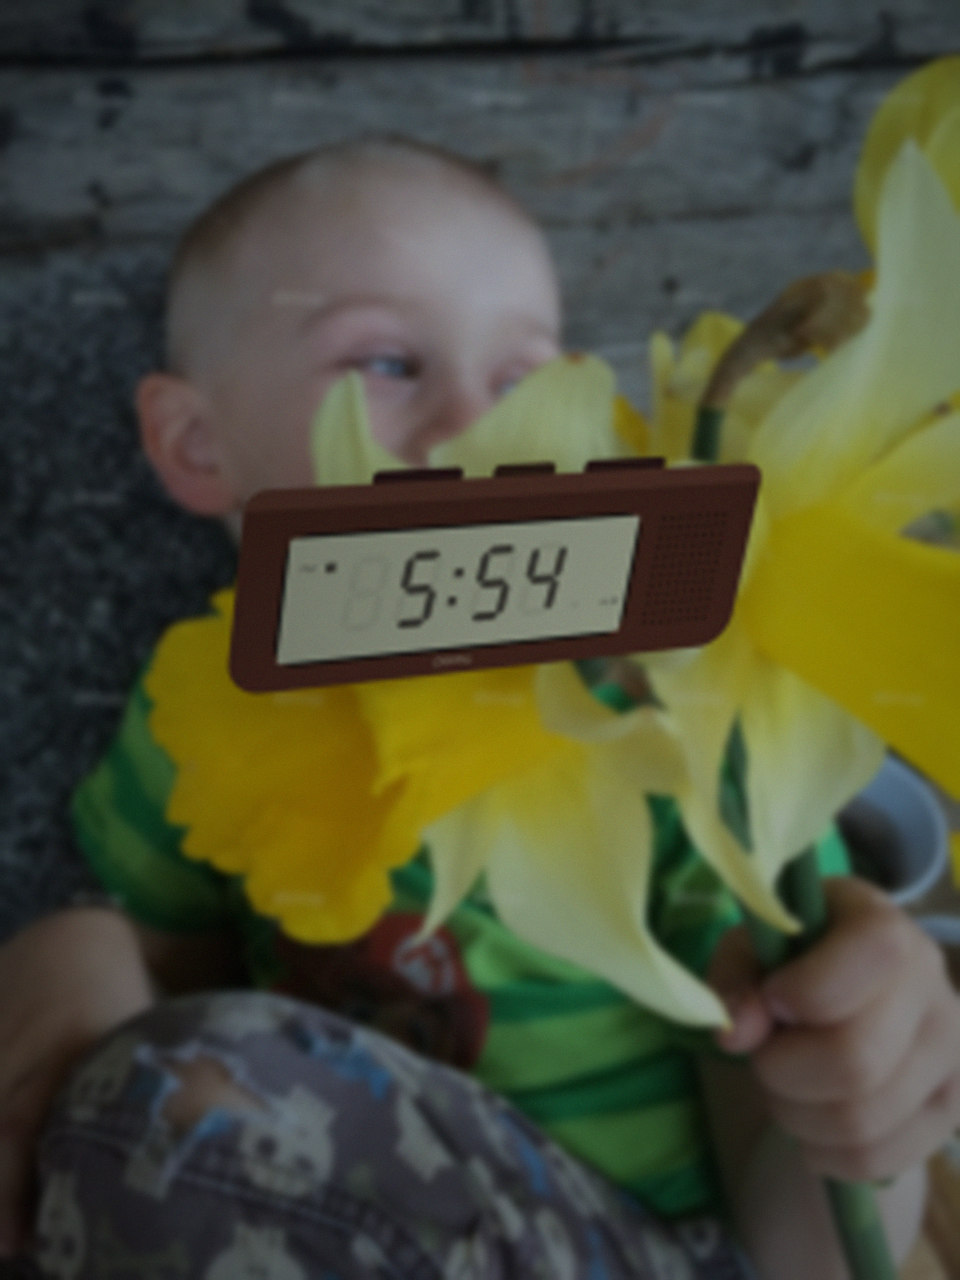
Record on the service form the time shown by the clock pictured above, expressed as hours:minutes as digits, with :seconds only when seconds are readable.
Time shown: 5:54
